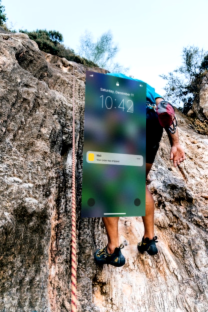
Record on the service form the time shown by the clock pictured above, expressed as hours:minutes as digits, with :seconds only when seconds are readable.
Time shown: 10:42
